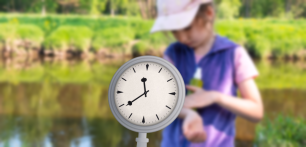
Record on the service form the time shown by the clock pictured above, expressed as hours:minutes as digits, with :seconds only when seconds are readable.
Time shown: 11:39
